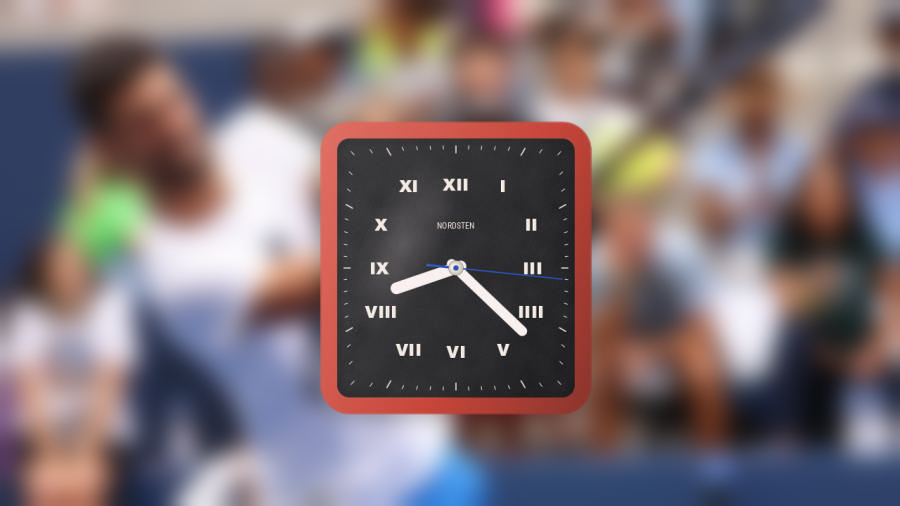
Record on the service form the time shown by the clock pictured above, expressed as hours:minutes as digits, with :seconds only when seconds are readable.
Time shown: 8:22:16
